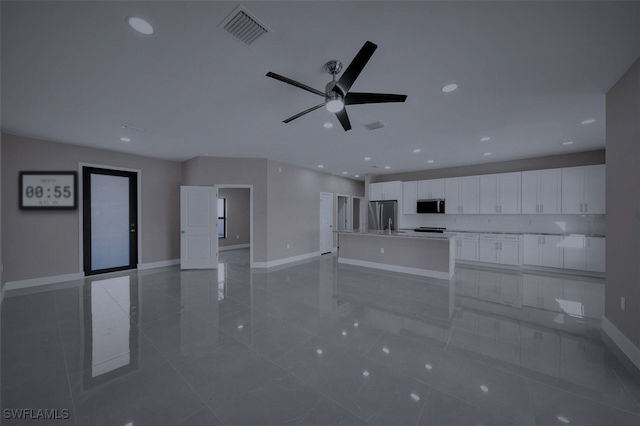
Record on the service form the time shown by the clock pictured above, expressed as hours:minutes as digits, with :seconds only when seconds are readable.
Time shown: 0:55
